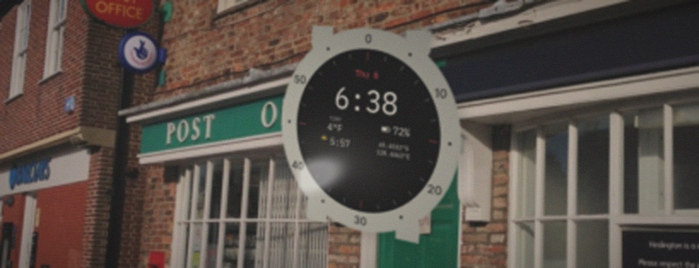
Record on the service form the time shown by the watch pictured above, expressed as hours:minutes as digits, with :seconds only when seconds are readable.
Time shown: 6:38
